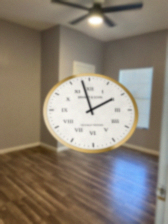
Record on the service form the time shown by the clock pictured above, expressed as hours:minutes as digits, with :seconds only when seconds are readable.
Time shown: 1:58
